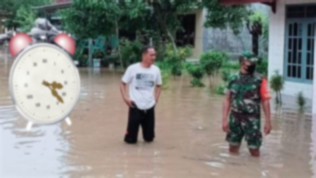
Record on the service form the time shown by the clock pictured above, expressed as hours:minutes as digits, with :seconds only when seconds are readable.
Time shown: 3:23
